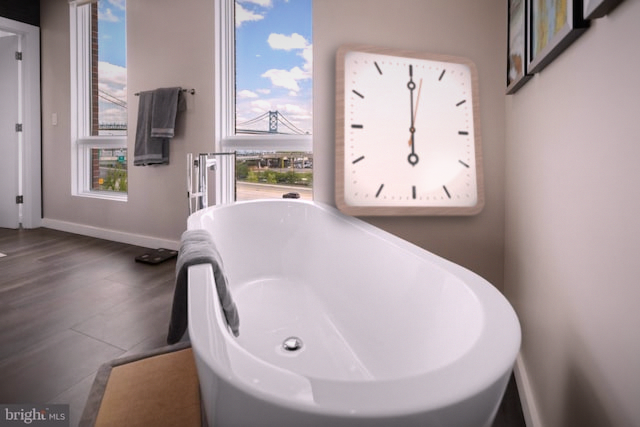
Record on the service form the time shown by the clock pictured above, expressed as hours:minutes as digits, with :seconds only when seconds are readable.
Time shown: 6:00:02
